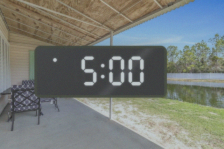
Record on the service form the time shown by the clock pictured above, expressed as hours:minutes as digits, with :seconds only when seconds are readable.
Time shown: 5:00
